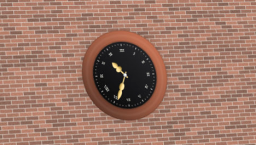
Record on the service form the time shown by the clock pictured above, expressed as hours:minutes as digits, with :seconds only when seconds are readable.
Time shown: 10:34
